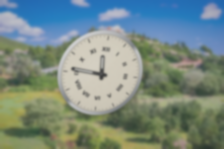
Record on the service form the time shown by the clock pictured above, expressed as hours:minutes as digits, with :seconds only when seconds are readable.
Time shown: 11:46
